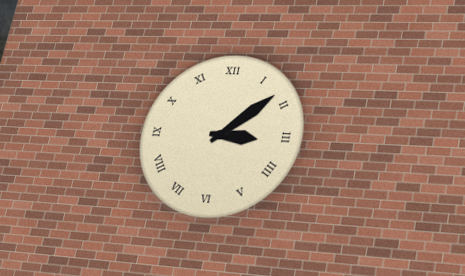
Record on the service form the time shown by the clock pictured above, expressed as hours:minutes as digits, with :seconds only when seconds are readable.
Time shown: 3:08
